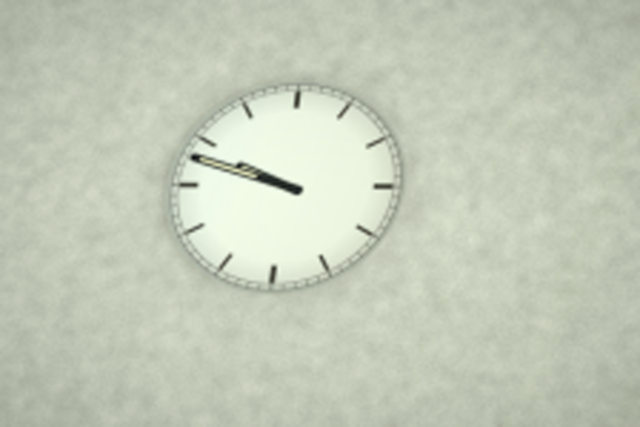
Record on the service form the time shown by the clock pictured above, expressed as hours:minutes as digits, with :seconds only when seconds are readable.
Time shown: 9:48
